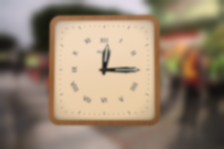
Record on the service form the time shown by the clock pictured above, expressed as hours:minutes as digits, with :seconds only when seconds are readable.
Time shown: 12:15
